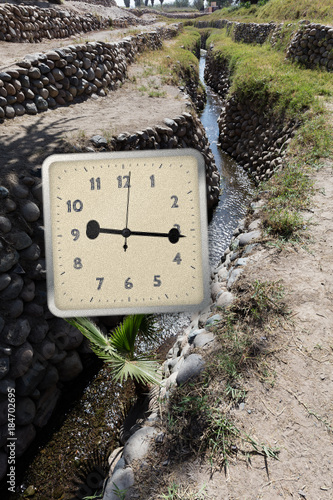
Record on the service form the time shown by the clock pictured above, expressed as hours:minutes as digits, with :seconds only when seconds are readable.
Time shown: 9:16:01
